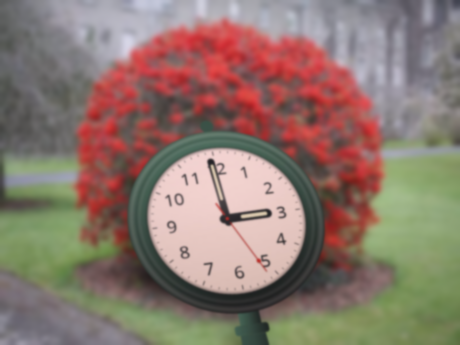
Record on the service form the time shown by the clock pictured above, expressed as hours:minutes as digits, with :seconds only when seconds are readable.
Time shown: 2:59:26
